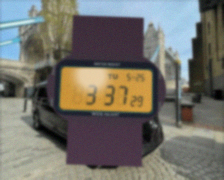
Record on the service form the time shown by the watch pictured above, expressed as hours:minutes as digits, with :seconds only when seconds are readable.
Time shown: 3:37
